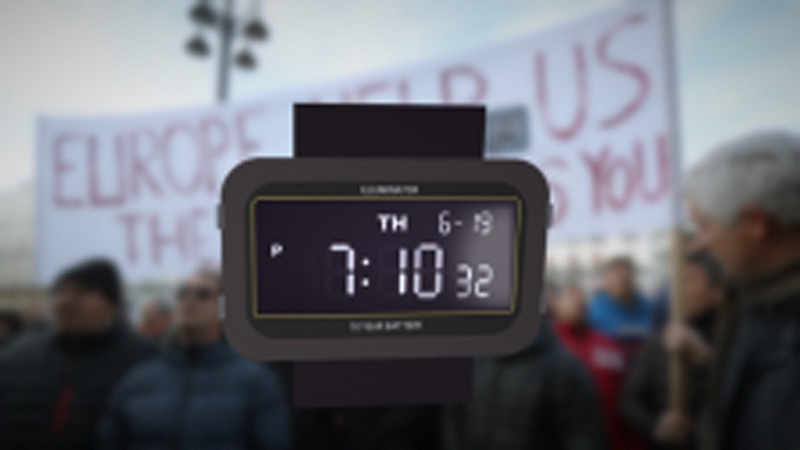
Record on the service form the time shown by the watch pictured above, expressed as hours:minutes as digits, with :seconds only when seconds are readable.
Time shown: 7:10:32
